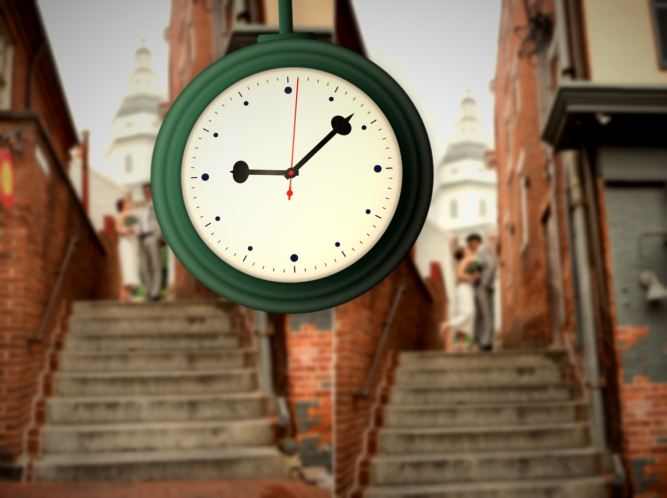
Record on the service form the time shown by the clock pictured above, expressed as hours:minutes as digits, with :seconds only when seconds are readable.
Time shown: 9:08:01
